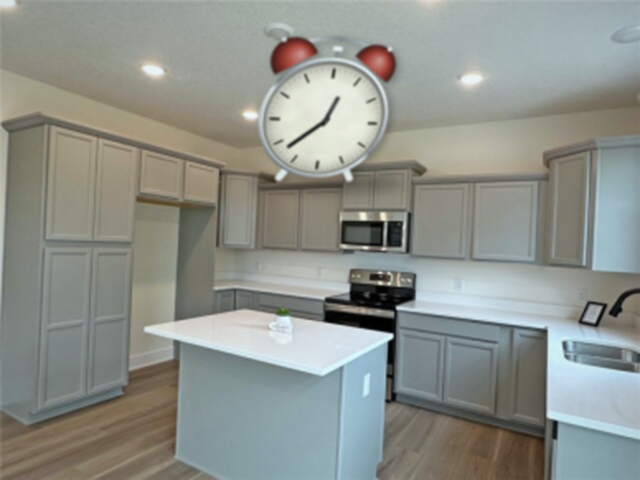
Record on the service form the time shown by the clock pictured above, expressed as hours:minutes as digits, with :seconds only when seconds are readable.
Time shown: 12:38
